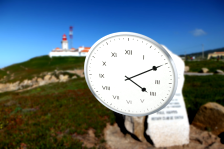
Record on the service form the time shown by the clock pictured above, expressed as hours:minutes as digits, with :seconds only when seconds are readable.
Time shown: 4:10
